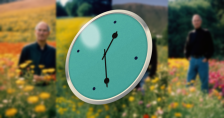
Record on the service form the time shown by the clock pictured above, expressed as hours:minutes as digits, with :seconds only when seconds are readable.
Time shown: 12:26
